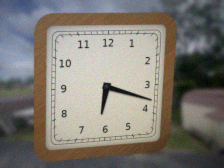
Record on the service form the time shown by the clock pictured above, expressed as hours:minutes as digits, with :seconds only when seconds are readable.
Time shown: 6:18
